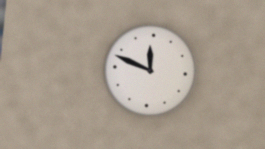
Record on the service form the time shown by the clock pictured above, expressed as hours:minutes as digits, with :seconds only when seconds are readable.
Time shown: 11:48
